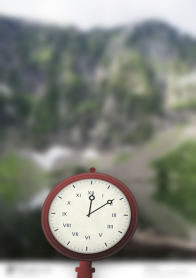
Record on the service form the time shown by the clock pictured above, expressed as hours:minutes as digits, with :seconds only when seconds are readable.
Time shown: 12:09
